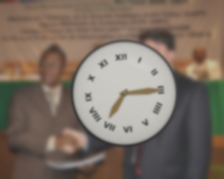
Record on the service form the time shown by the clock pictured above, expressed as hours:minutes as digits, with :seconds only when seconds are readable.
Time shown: 7:15
